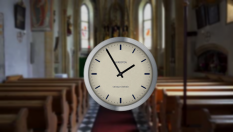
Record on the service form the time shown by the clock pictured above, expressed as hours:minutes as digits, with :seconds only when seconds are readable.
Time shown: 1:55
